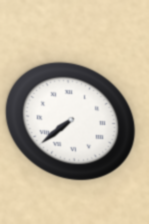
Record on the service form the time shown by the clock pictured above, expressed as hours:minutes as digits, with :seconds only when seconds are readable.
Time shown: 7:38
